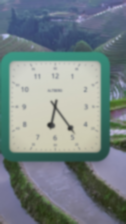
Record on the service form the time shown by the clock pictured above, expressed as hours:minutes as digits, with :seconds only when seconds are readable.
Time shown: 6:24
